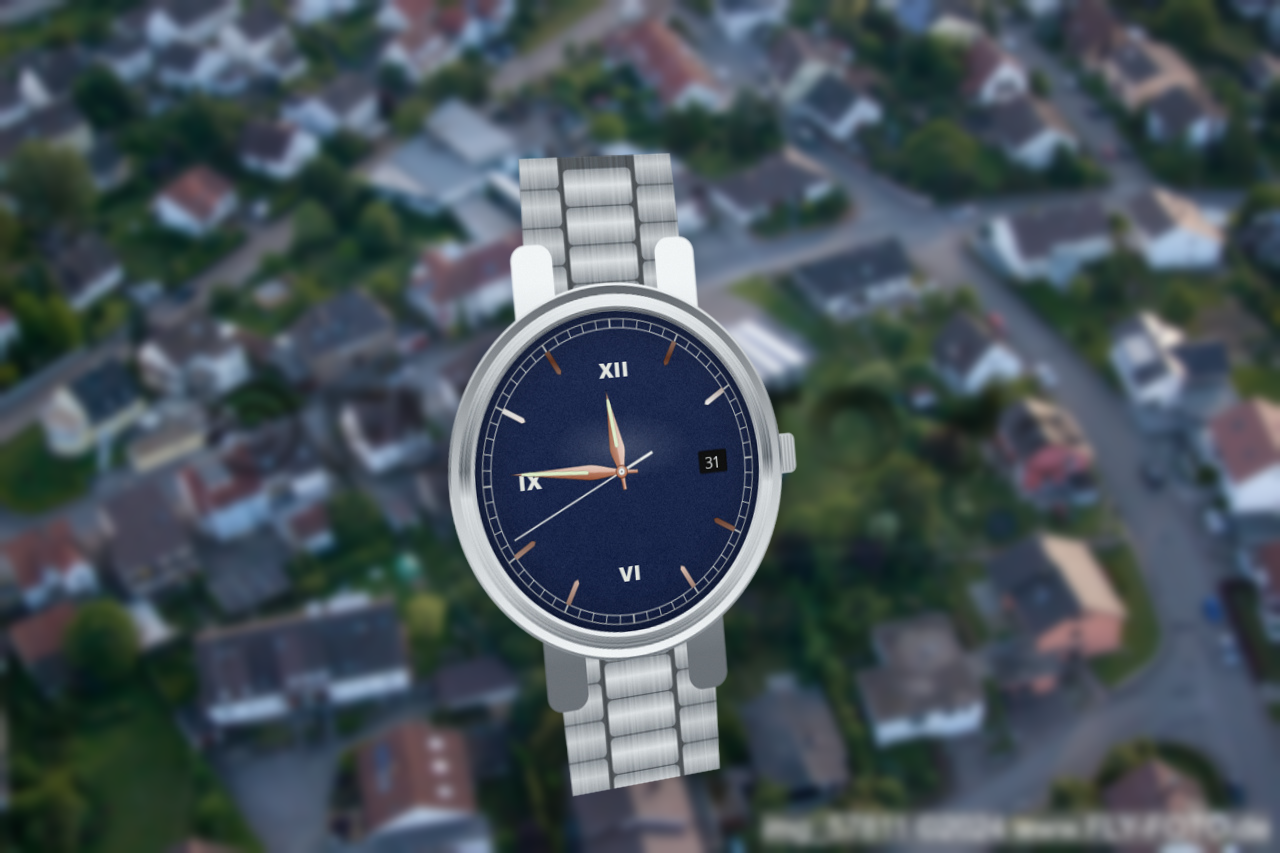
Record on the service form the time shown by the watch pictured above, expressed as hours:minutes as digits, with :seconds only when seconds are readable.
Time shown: 11:45:41
